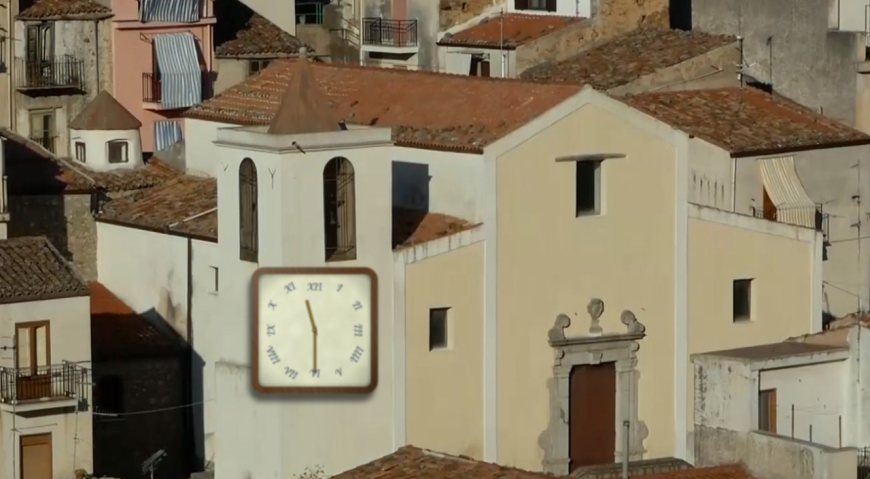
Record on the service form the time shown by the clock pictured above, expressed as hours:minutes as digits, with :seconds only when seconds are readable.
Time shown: 11:30
